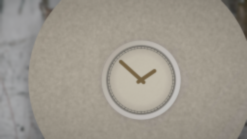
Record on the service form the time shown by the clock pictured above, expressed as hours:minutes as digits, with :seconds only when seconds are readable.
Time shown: 1:52
